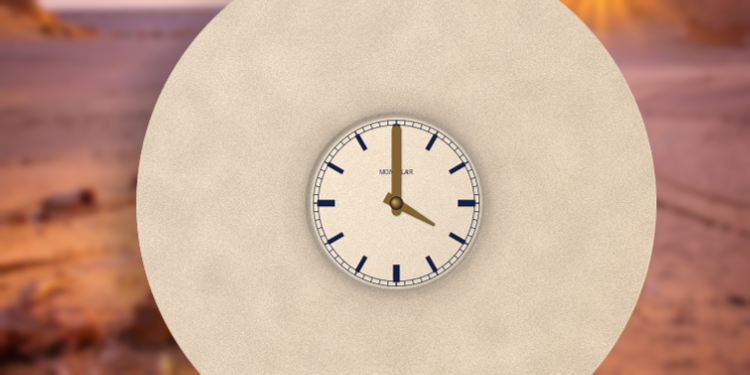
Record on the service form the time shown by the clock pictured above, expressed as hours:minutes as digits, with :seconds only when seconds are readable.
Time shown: 4:00
